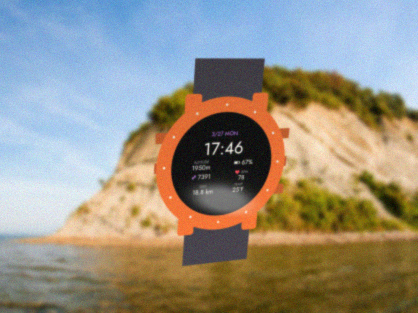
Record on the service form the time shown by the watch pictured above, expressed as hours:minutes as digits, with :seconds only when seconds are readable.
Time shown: 17:46
